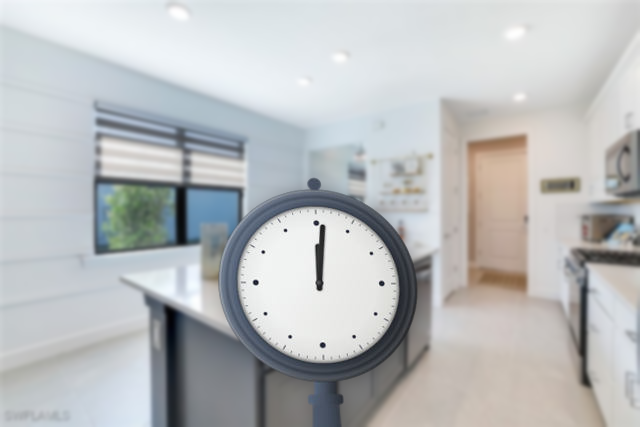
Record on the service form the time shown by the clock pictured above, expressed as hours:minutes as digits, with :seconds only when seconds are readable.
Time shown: 12:01
